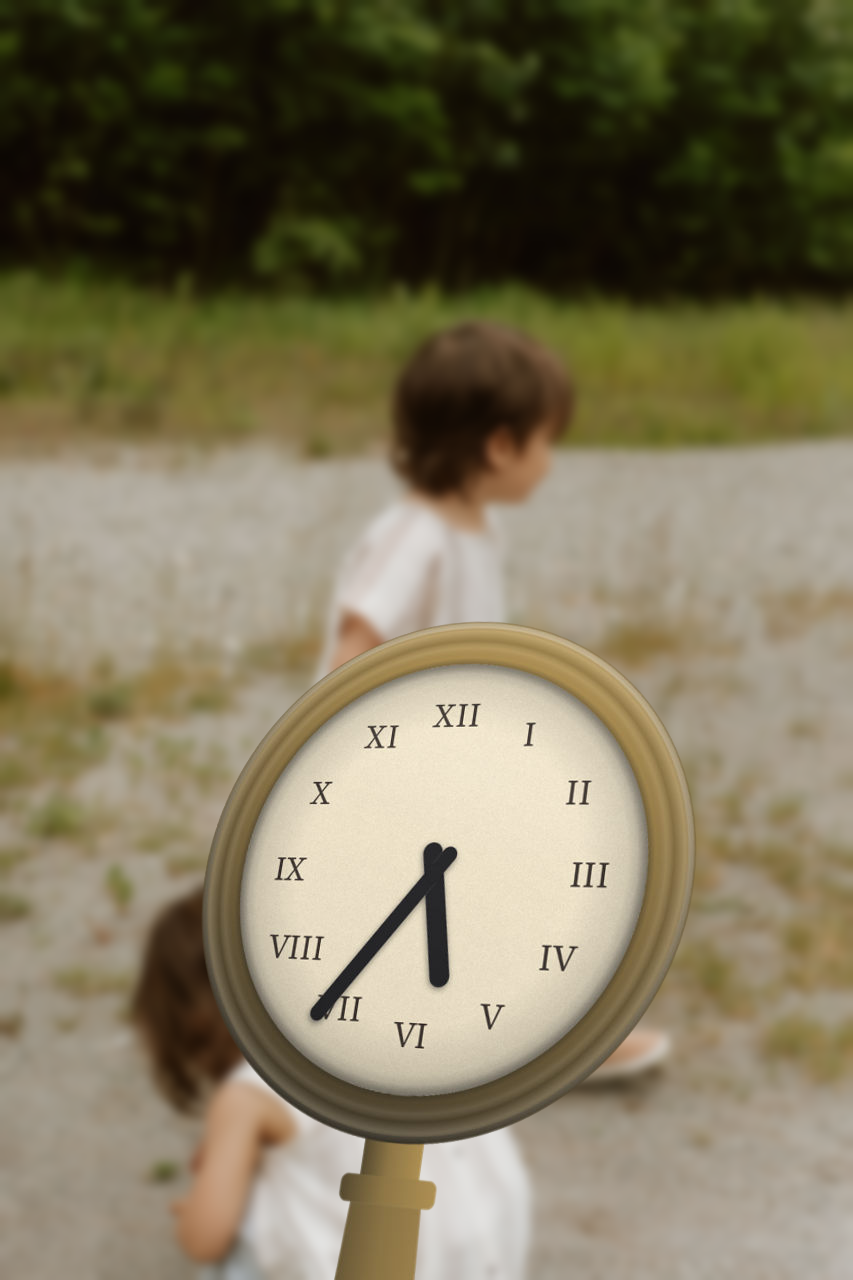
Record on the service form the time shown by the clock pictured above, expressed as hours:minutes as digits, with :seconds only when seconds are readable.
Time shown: 5:36
